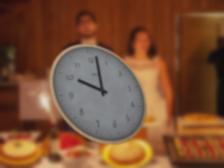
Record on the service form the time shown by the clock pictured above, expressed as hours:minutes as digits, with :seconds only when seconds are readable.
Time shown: 10:02
